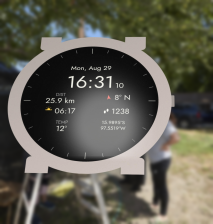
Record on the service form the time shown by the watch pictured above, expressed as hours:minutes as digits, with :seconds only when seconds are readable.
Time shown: 16:31:10
